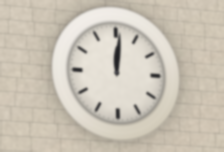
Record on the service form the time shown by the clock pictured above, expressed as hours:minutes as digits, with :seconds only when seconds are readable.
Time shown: 12:01
